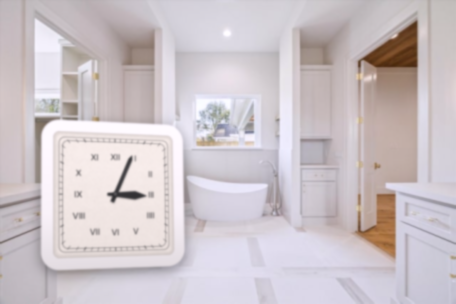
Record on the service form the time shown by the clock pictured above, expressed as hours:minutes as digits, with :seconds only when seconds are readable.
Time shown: 3:04
